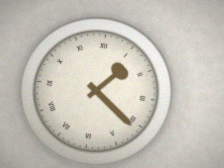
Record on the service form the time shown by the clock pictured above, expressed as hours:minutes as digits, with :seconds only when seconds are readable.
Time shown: 1:21
